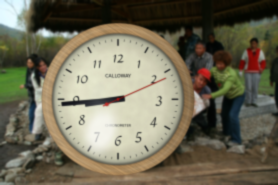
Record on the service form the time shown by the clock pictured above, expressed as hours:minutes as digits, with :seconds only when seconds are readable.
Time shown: 8:44:11
